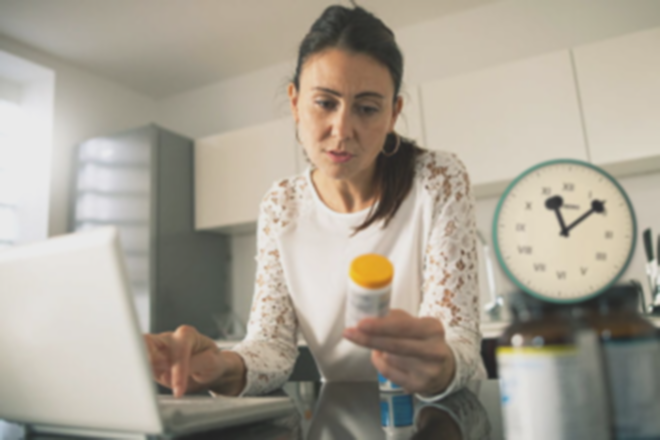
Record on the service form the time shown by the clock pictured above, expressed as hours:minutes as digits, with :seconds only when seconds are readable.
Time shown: 11:08
